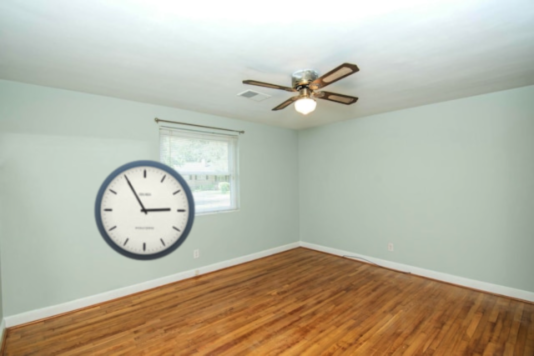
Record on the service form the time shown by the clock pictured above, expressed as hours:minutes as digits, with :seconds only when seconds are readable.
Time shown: 2:55
